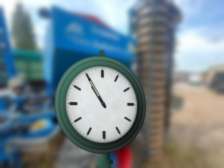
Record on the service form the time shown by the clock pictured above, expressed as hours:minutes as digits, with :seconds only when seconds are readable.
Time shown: 10:55
